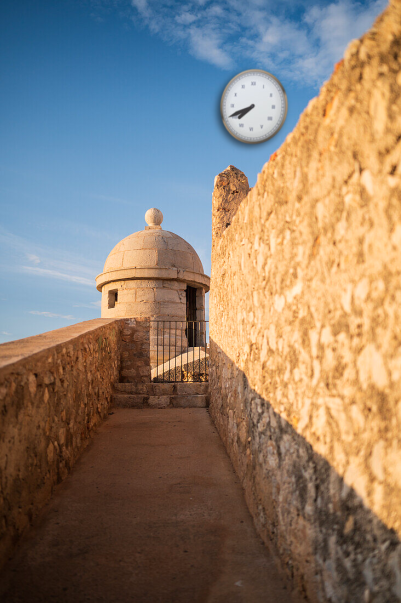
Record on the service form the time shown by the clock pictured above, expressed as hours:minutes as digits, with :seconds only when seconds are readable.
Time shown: 7:41
